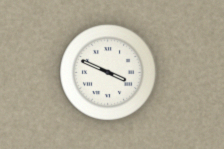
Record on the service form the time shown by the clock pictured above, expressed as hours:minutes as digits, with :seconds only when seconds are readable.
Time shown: 3:49
